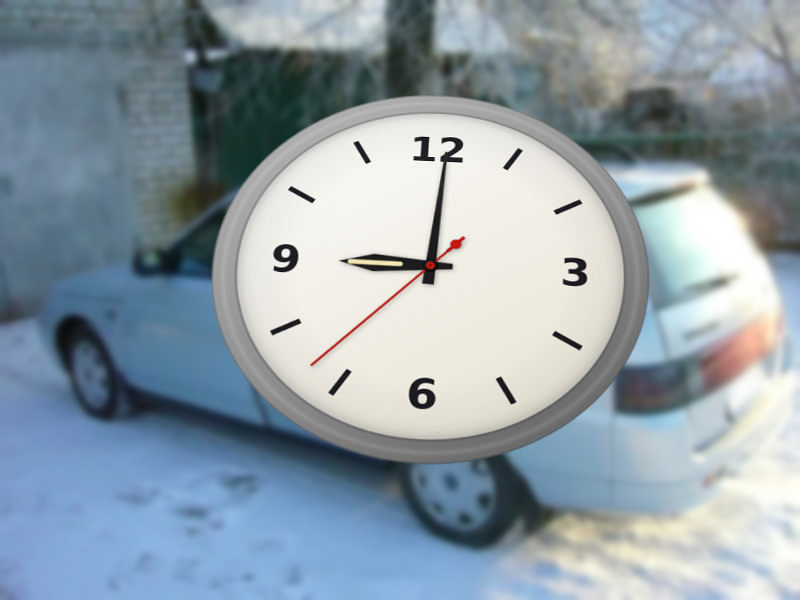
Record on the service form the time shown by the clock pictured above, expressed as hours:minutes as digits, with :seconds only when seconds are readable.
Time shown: 9:00:37
